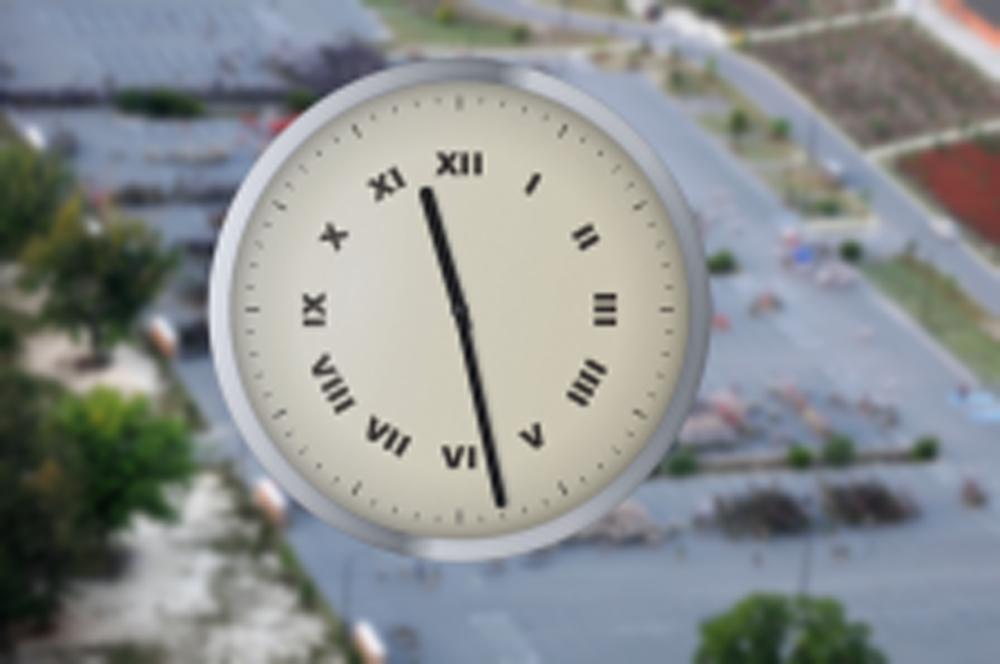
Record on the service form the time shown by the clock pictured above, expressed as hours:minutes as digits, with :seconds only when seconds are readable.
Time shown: 11:28
